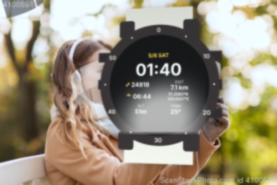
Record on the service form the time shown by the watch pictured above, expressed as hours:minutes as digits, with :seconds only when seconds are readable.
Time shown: 1:40
